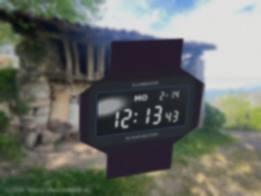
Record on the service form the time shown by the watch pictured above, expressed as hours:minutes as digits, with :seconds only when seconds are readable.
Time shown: 12:13:43
